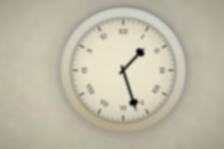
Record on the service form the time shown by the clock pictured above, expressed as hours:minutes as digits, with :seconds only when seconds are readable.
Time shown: 1:27
